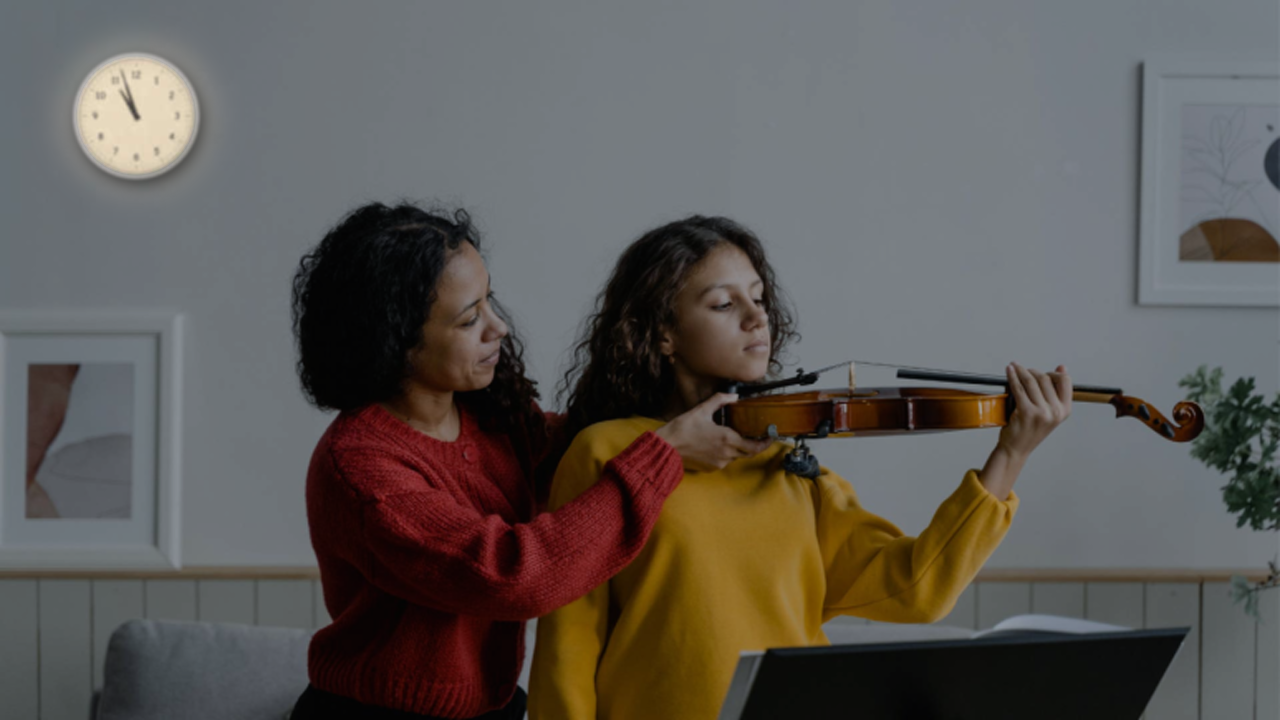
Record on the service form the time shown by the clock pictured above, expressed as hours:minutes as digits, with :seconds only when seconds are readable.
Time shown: 10:57
